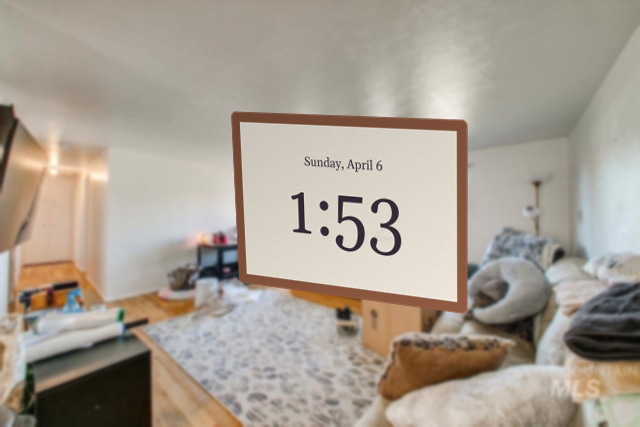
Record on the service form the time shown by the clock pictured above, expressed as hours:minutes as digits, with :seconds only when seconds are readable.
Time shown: 1:53
